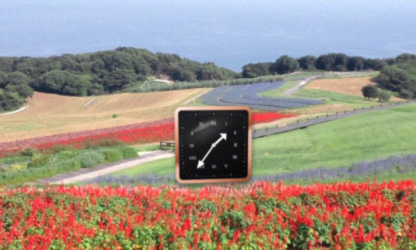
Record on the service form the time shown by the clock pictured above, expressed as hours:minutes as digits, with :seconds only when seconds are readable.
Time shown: 1:36
